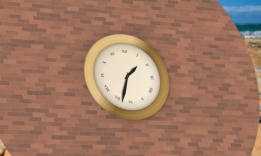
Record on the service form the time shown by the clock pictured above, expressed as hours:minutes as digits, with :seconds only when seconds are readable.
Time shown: 1:33
